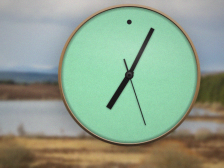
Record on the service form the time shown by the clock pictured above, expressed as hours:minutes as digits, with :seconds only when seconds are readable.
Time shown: 7:04:27
